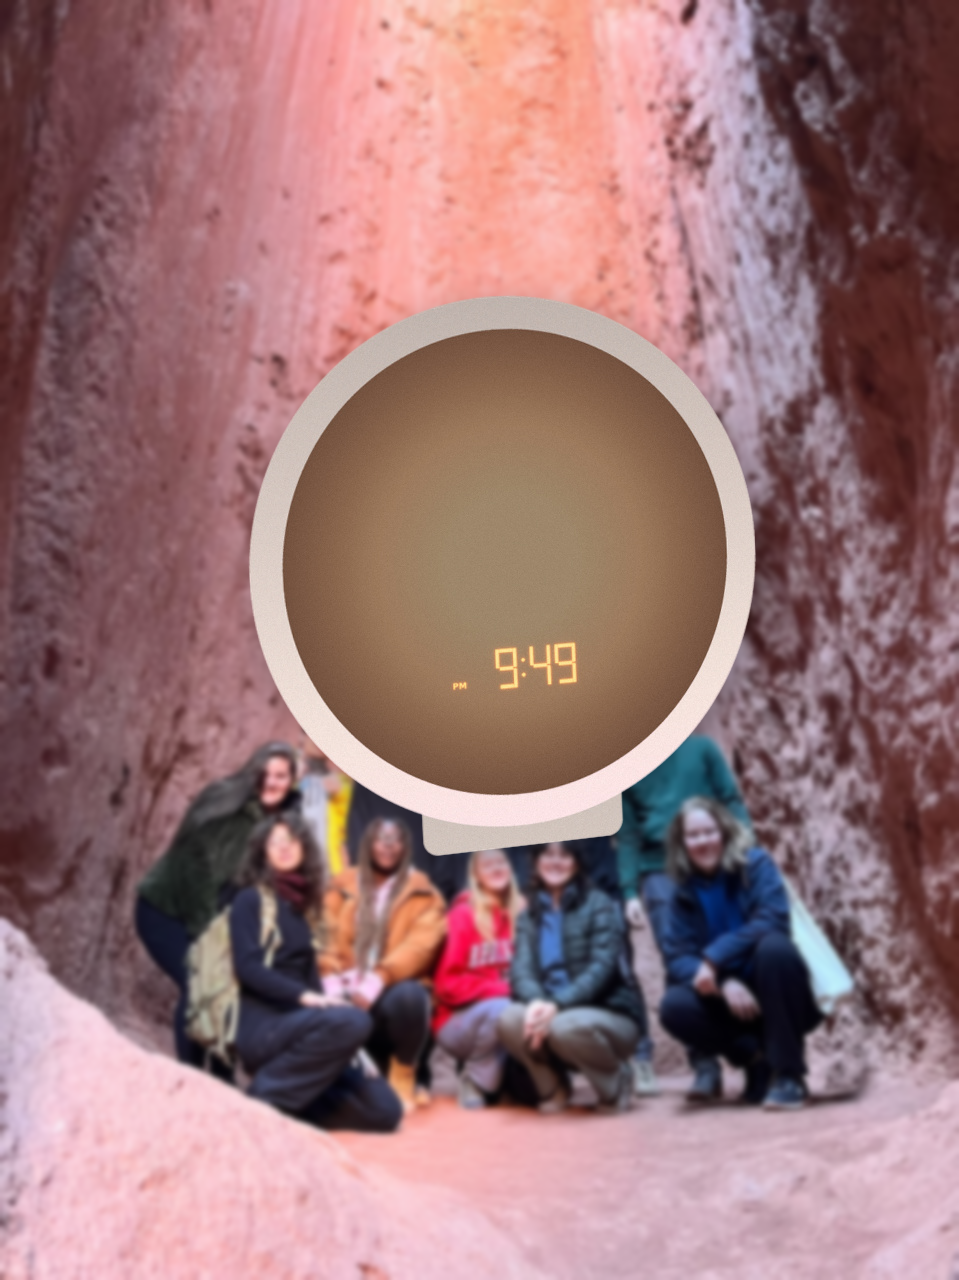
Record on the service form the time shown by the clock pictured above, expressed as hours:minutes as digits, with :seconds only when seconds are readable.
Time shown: 9:49
